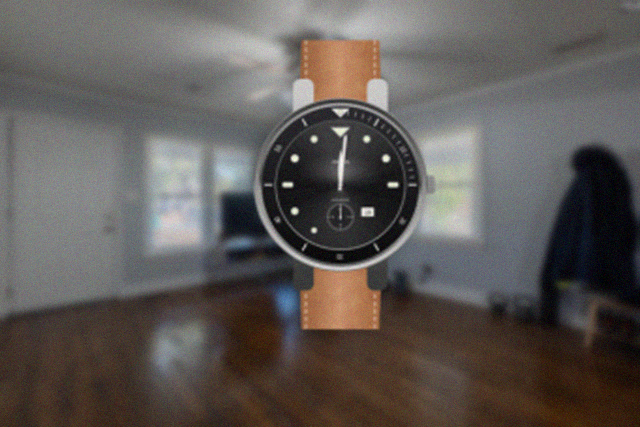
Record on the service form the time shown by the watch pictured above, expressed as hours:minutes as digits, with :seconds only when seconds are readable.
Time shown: 12:01
